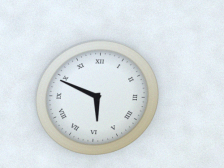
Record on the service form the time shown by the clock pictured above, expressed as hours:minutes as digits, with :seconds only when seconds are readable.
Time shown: 5:49
